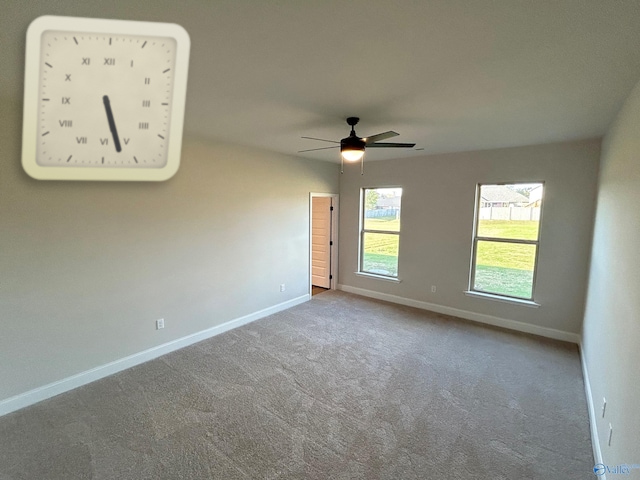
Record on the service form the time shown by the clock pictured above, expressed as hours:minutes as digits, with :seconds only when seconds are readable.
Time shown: 5:27
